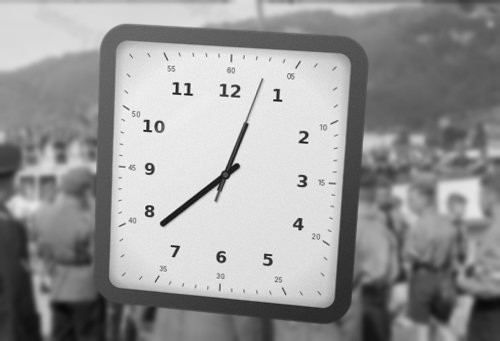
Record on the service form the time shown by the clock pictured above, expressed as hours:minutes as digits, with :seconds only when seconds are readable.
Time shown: 12:38:03
